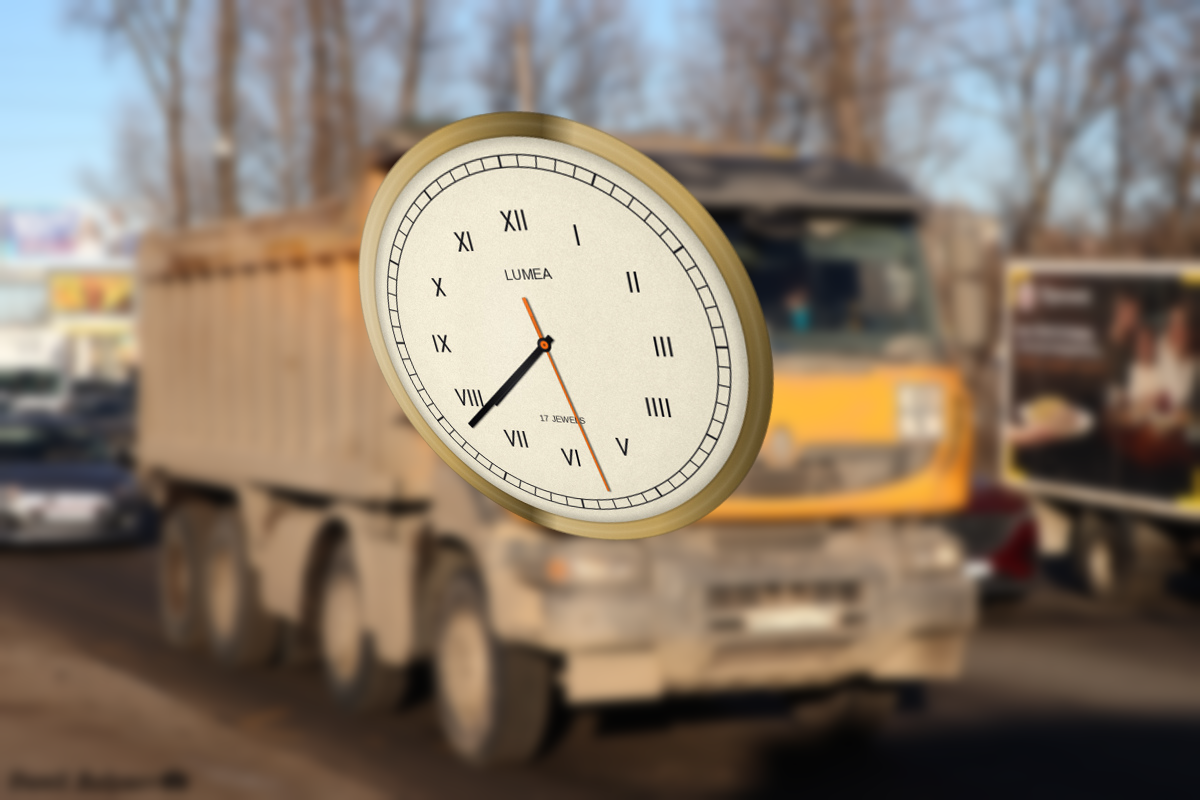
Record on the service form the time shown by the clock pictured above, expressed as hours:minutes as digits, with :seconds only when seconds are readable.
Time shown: 7:38:28
